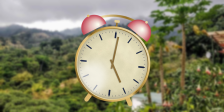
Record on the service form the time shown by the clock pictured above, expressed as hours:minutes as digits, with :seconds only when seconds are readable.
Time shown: 5:01
